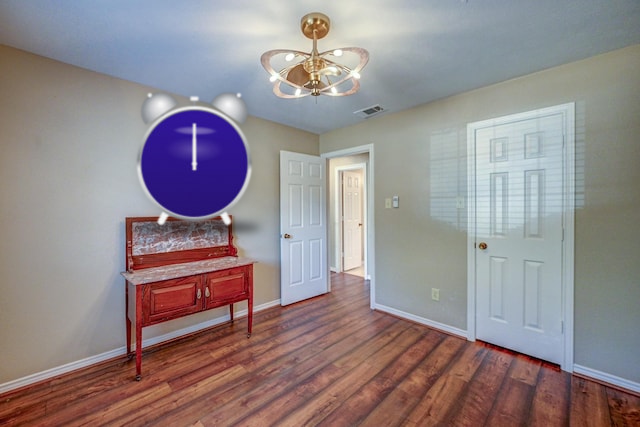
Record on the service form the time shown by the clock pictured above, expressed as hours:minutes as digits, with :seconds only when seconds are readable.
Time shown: 12:00
